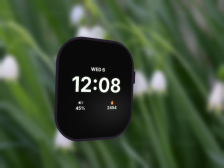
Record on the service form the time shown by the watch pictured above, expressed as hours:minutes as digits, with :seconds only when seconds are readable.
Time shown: 12:08
